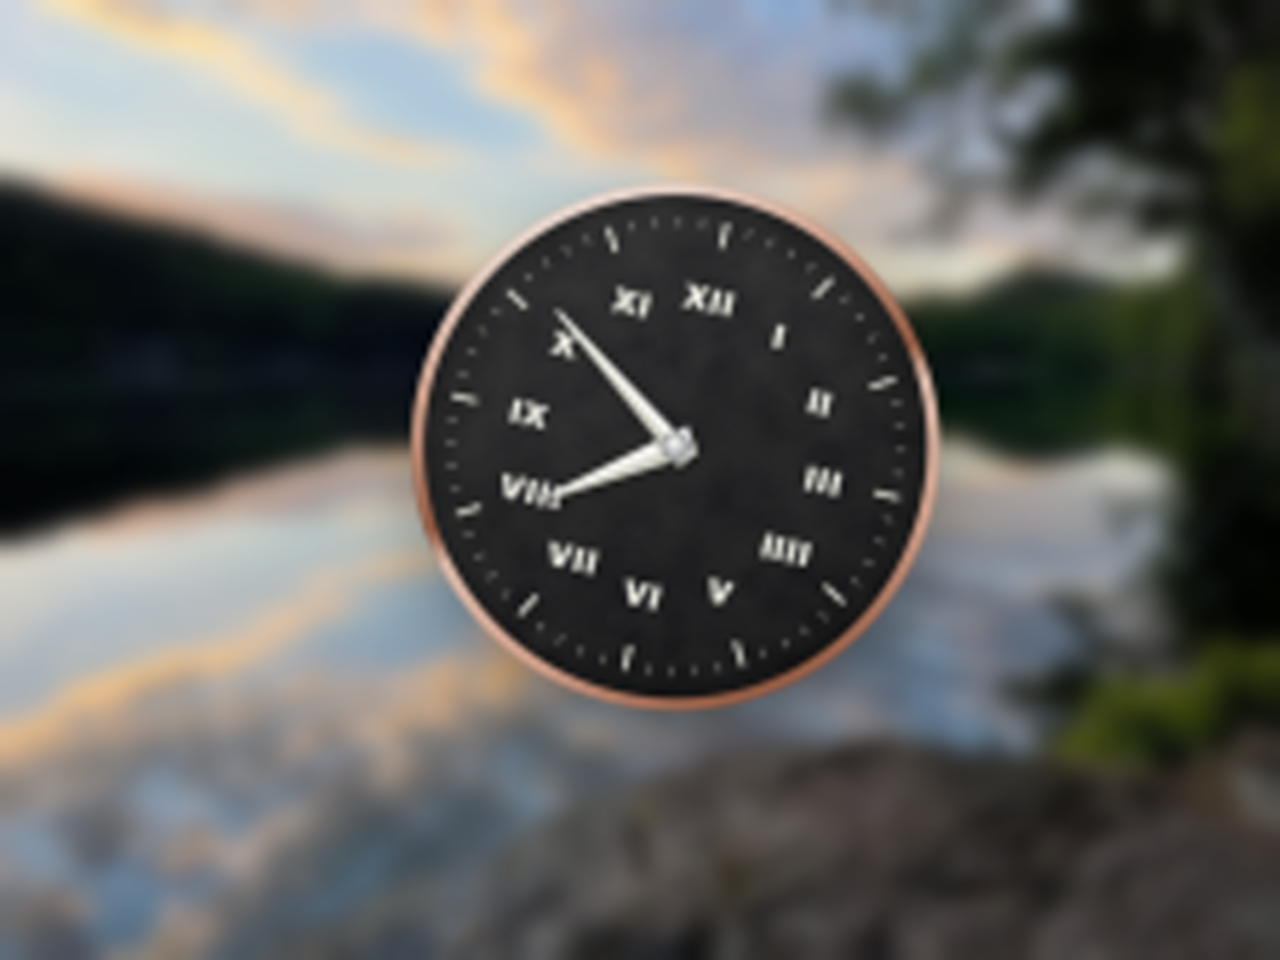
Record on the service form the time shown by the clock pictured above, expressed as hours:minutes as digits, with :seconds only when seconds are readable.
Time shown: 7:51
